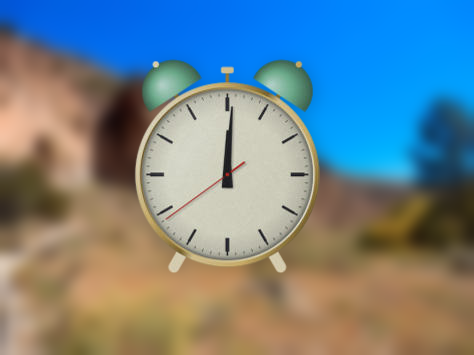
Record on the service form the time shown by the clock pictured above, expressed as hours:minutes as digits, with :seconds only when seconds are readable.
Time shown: 12:00:39
